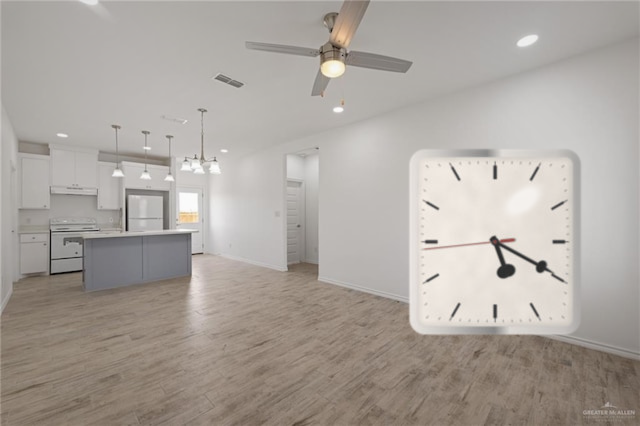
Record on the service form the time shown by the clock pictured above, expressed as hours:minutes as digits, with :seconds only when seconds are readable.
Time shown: 5:19:44
